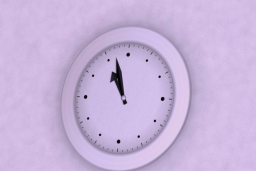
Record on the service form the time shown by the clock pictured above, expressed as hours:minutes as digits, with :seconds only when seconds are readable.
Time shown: 10:57
